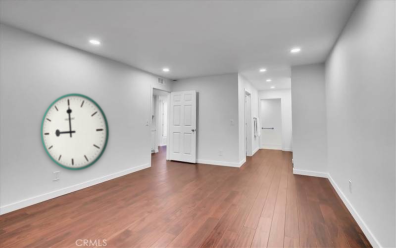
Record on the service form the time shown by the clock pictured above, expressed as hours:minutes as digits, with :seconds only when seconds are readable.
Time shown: 9:00
